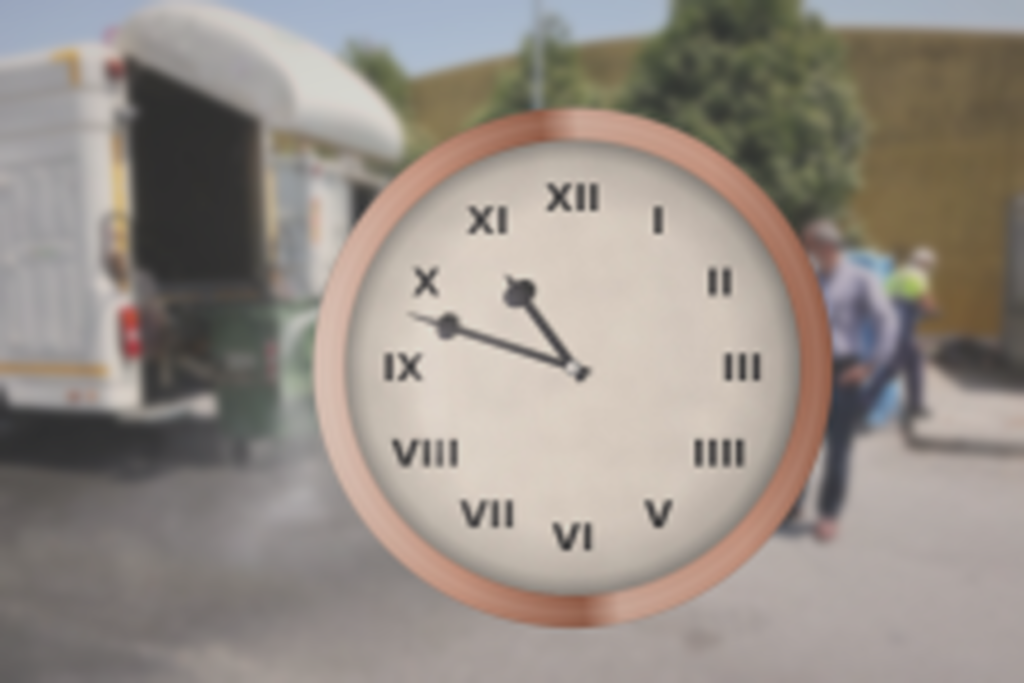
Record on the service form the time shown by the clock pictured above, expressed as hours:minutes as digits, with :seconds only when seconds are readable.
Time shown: 10:48
